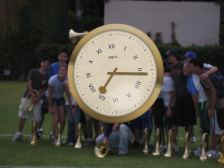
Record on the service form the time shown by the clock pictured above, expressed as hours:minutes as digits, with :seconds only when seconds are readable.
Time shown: 7:16
